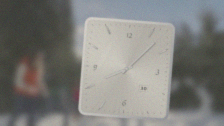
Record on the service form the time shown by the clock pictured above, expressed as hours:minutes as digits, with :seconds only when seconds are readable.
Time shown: 8:07
